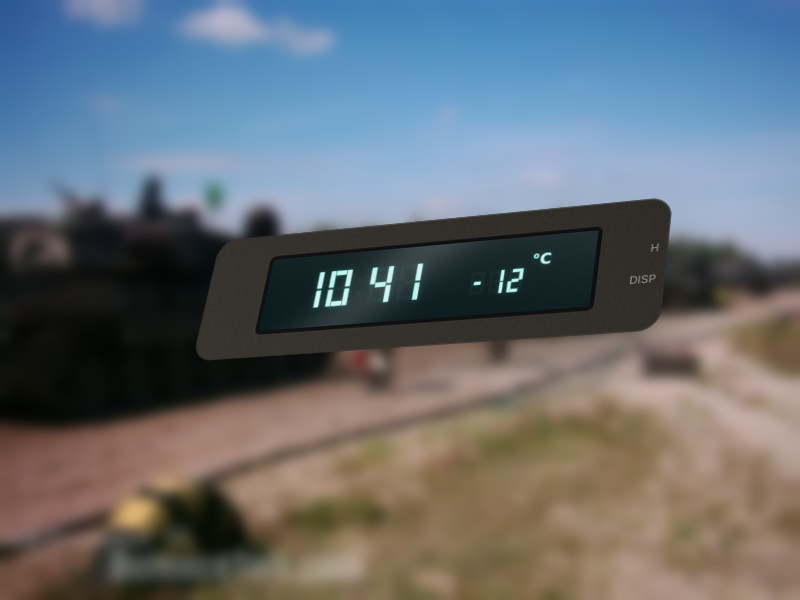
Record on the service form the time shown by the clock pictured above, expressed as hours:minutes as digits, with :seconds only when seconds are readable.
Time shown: 10:41
